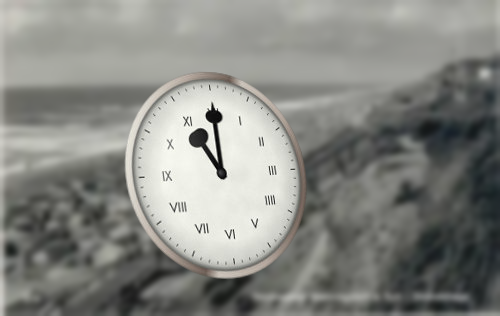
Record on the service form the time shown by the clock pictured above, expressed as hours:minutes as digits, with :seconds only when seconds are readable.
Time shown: 11:00
